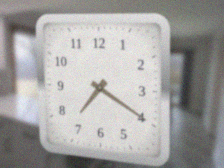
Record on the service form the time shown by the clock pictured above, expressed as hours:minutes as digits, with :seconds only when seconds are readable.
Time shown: 7:20
